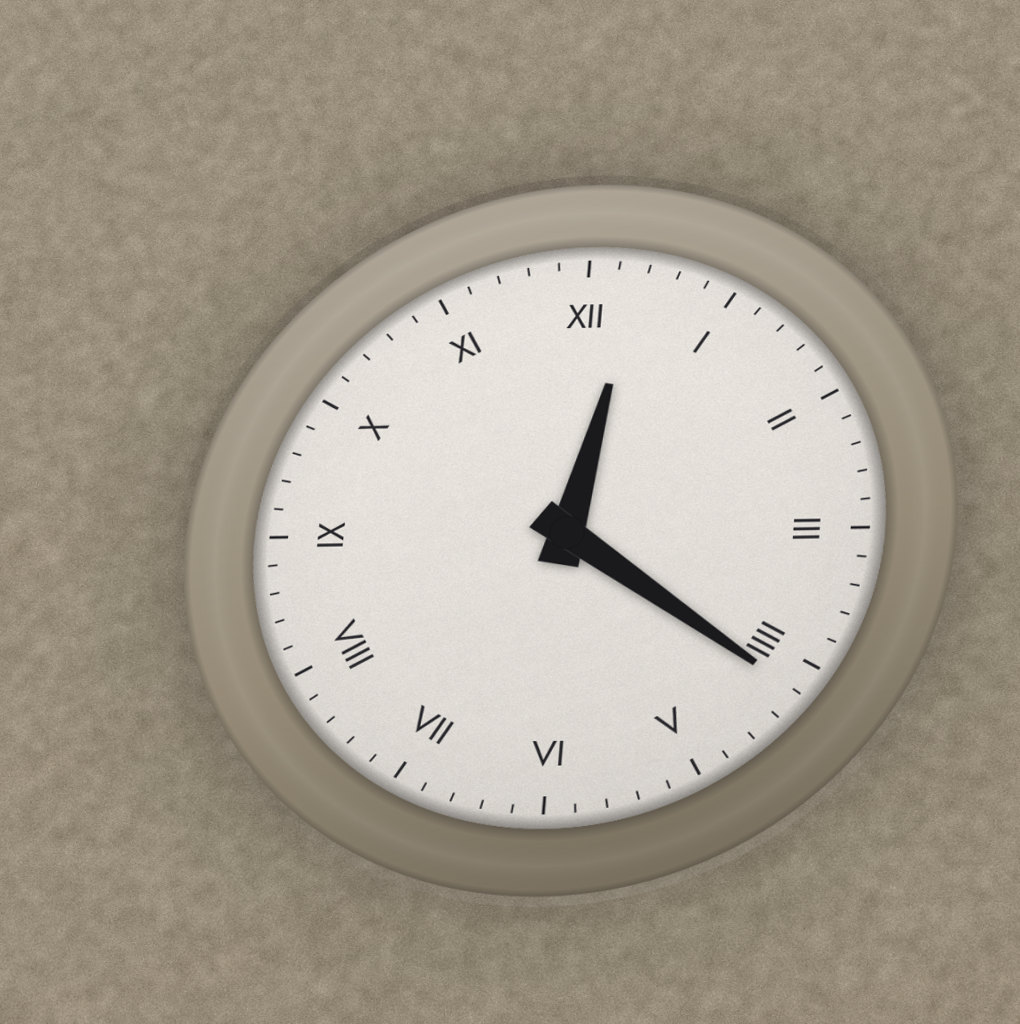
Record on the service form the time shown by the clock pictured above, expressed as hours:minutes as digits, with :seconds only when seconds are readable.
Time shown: 12:21
